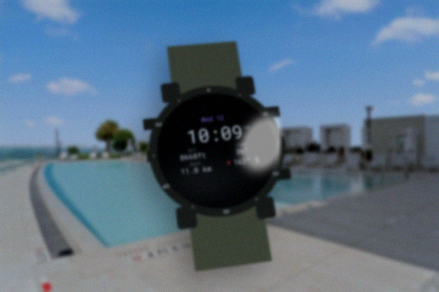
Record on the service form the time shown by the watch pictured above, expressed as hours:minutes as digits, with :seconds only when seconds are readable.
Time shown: 10:09
